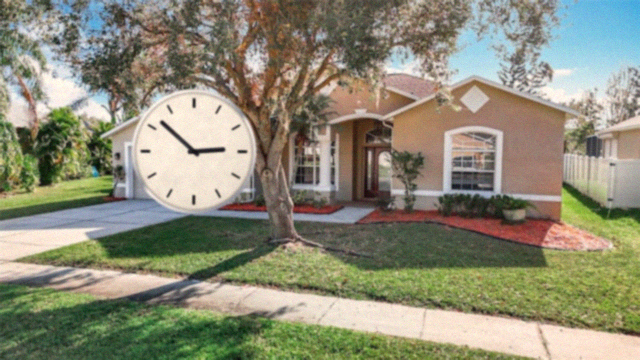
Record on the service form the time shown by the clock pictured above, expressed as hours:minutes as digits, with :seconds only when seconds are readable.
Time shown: 2:52
